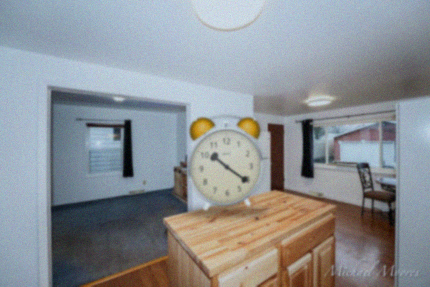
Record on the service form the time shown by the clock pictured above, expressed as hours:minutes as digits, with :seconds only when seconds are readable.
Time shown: 10:21
